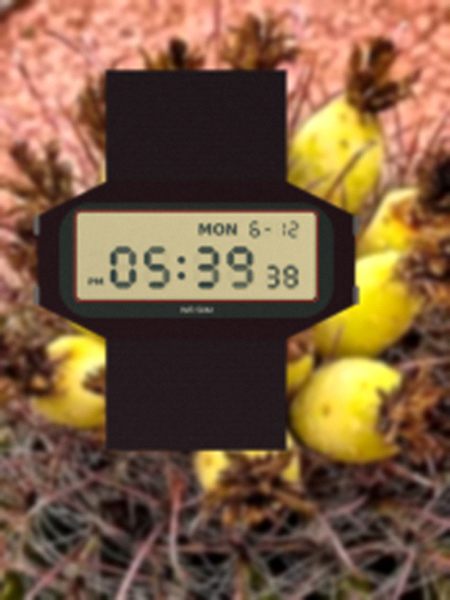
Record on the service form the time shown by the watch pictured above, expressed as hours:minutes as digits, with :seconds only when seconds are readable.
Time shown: 5:39:38
